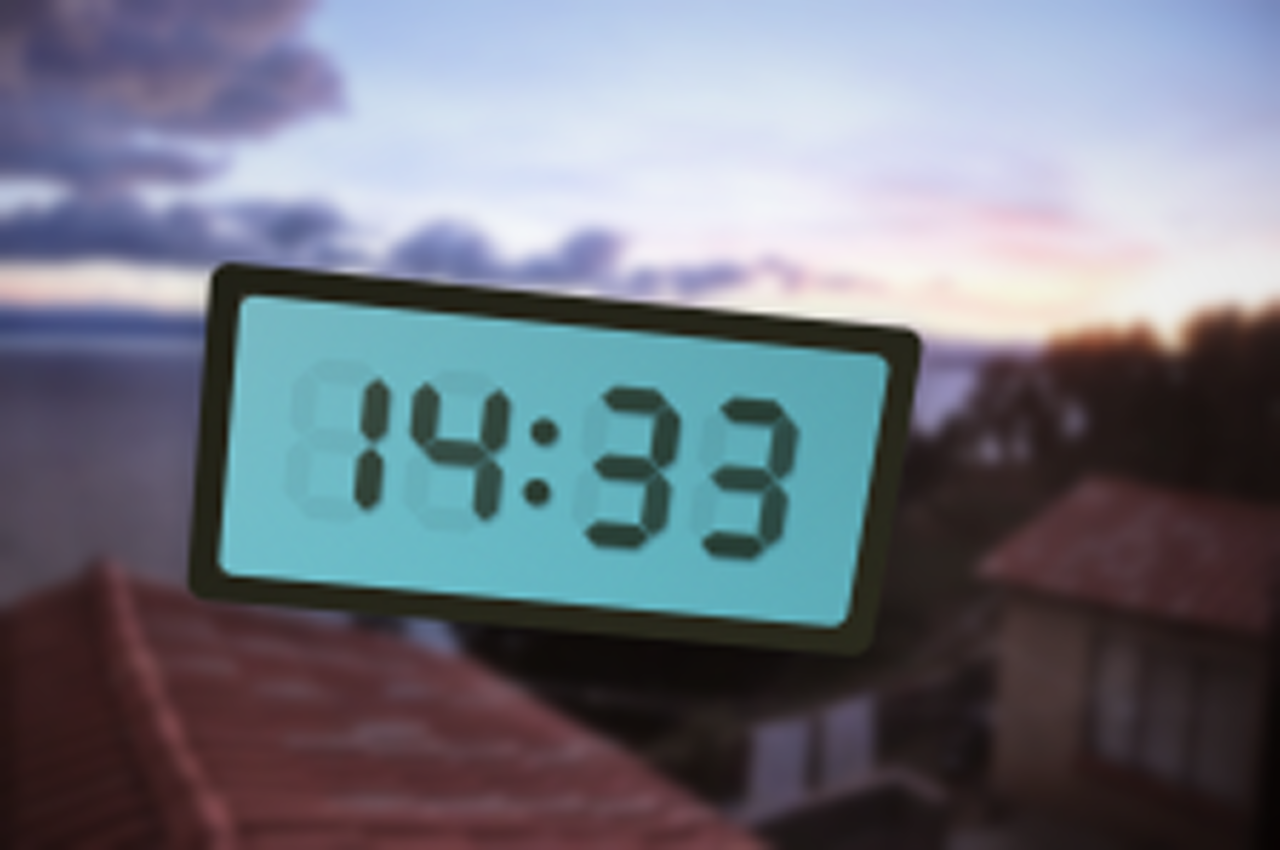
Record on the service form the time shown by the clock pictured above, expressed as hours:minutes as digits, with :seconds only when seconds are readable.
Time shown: 14:33
